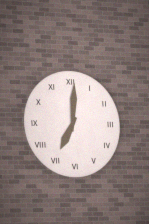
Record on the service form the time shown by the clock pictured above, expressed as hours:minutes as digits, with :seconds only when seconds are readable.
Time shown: 7:01
